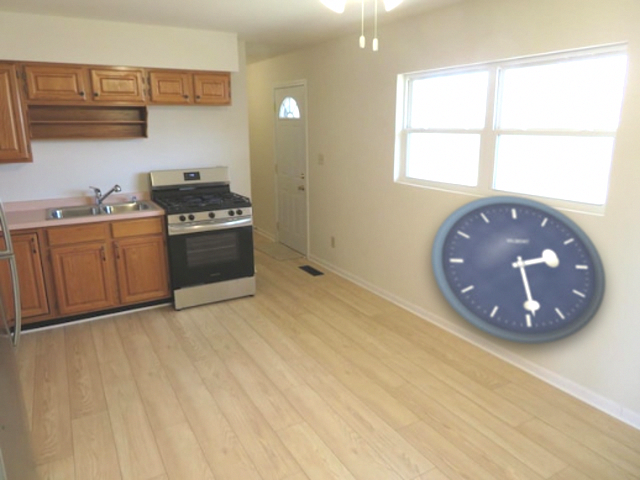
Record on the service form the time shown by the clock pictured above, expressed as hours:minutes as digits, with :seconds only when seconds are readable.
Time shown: 2:29
